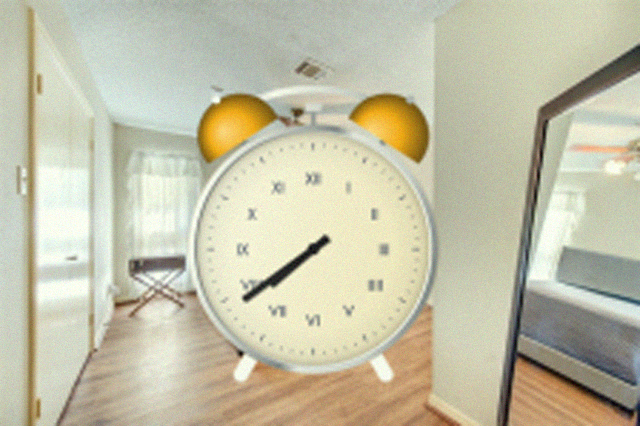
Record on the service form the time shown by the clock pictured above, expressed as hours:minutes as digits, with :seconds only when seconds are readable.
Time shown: 7:39
